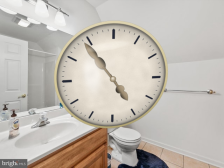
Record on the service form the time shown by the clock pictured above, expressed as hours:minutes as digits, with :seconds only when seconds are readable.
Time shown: 4:54
